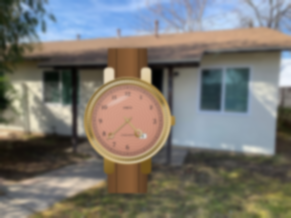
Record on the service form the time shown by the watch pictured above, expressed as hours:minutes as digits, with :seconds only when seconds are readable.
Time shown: 4:38
